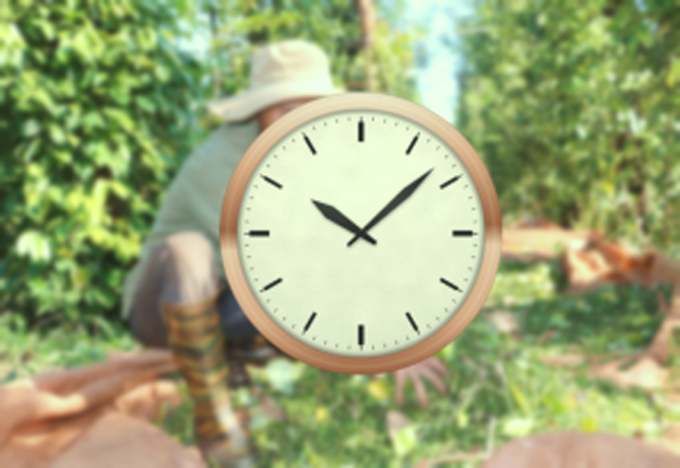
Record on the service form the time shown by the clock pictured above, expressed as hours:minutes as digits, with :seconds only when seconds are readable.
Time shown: 10:08
